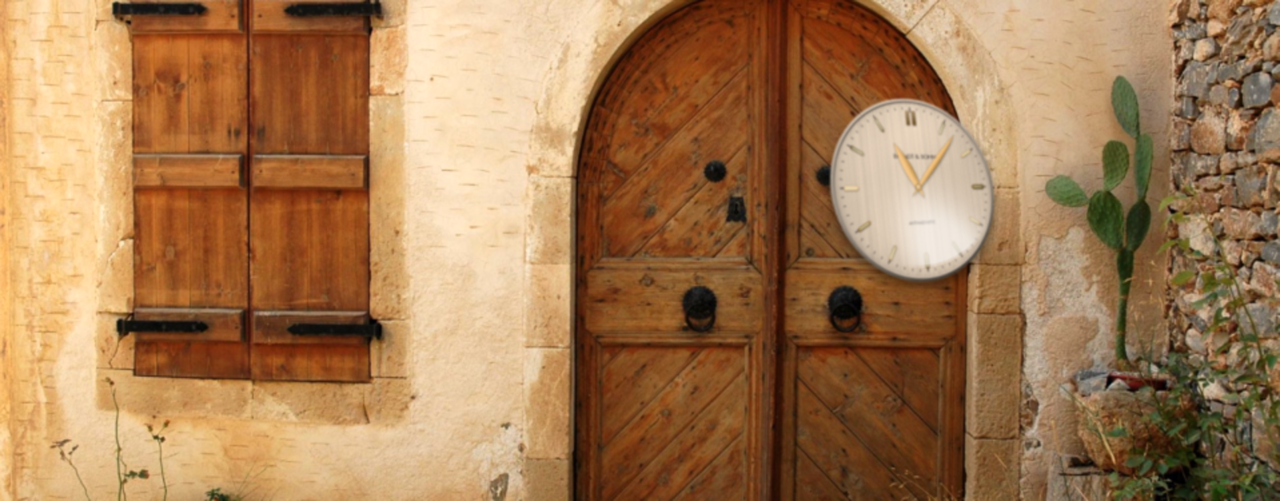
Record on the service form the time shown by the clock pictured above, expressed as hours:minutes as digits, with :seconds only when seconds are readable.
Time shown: 11:07
